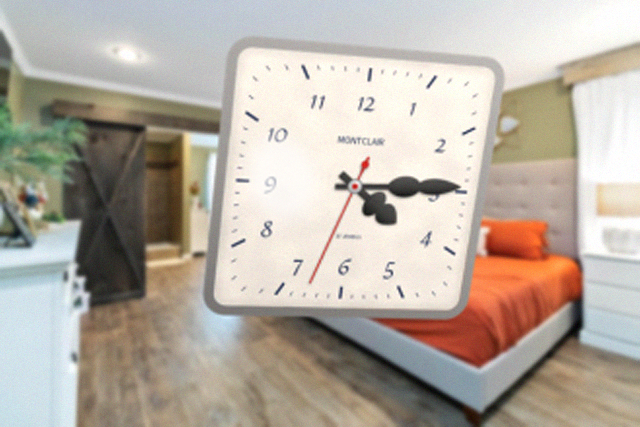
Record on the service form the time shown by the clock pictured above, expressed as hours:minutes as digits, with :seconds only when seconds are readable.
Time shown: 4:14:33
